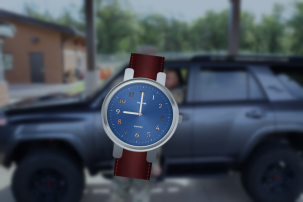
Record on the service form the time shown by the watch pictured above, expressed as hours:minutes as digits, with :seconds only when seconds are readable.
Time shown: 9:00
